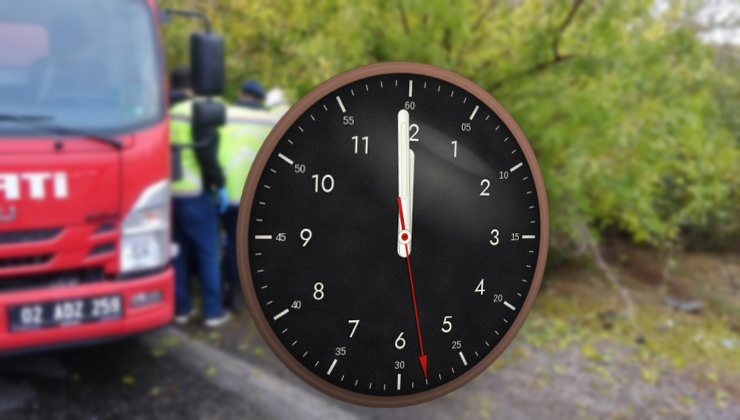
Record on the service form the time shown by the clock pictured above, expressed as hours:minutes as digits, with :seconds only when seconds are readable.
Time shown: 11:59:28
